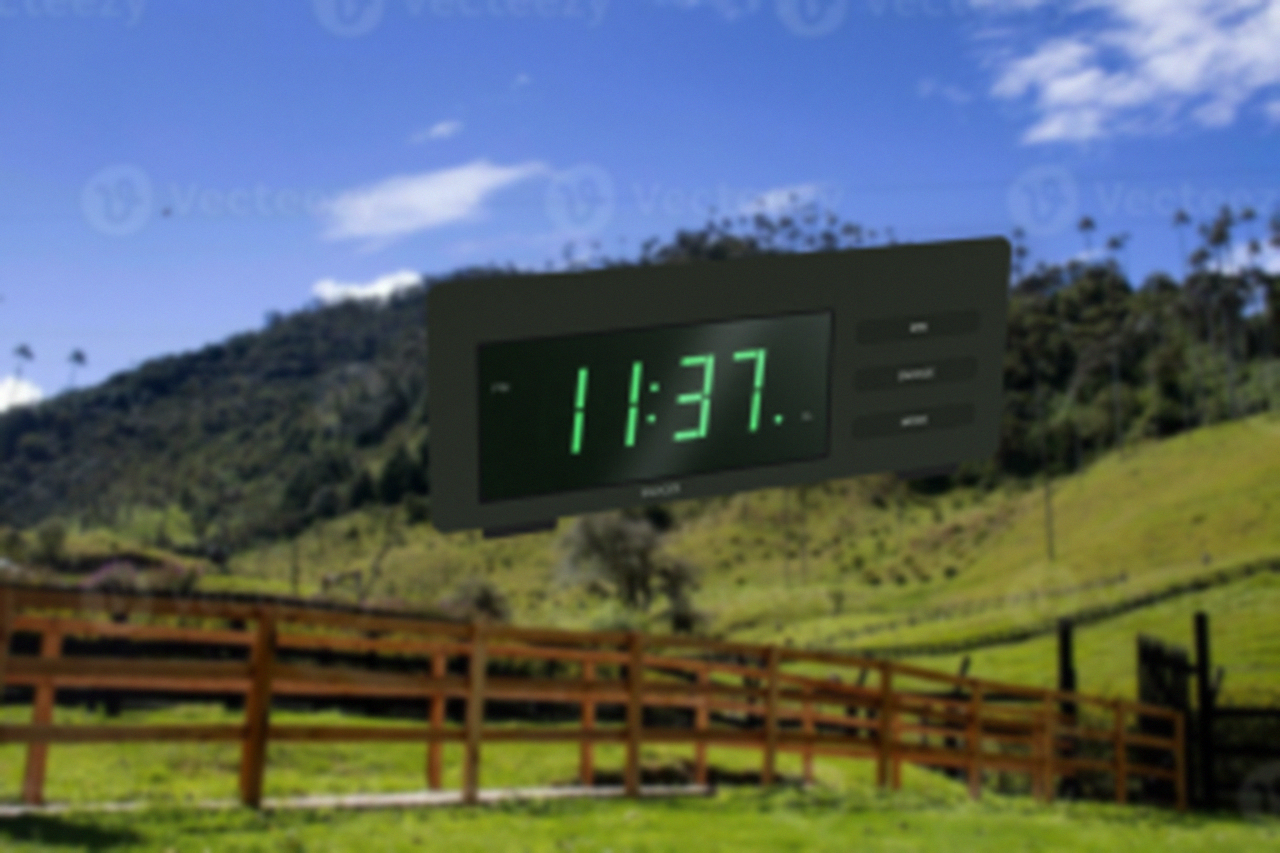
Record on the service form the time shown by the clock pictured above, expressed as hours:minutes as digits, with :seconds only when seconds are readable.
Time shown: 11:37
